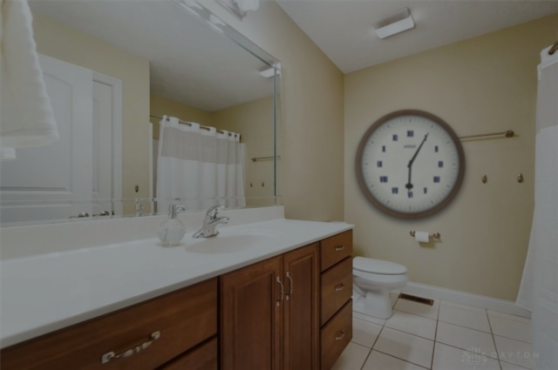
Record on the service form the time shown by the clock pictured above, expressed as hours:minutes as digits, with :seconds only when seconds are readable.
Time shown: 6:05
